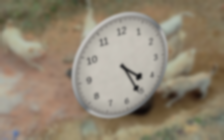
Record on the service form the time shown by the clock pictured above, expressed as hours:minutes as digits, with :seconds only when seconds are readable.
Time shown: 4:26
